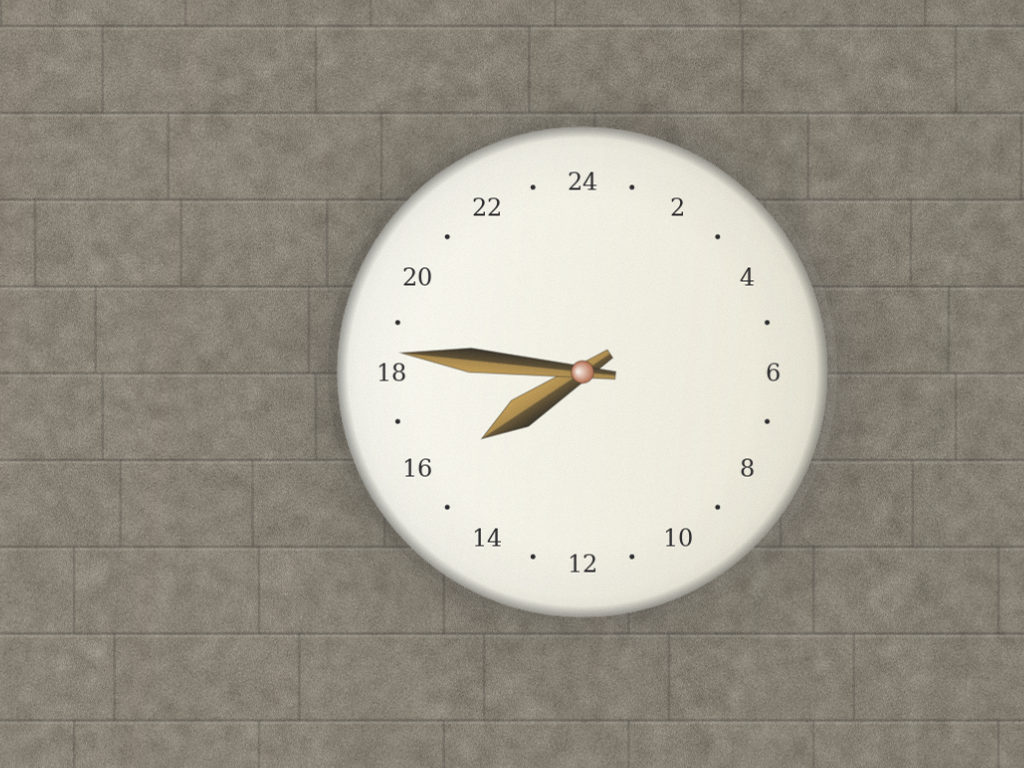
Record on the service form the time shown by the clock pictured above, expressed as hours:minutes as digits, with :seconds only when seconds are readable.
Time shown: 15:46
